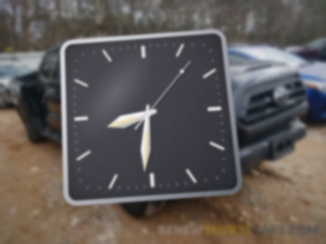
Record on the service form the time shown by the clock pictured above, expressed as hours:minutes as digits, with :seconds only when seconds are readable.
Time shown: 8:31:07
